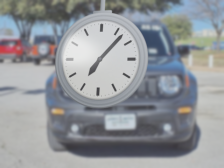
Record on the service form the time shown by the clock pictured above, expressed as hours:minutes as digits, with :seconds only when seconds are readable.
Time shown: 7:07
